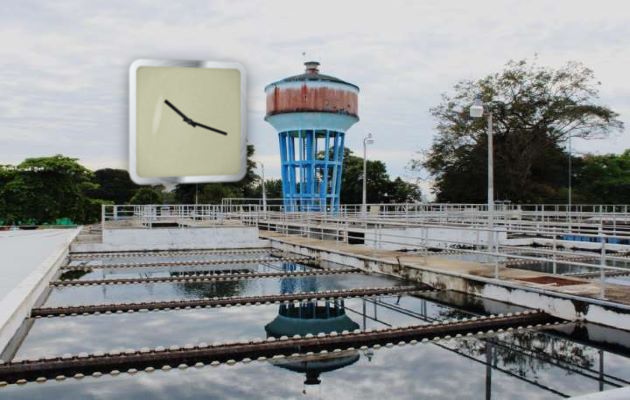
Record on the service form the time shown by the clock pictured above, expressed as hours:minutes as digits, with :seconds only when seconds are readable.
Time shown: 10:18
